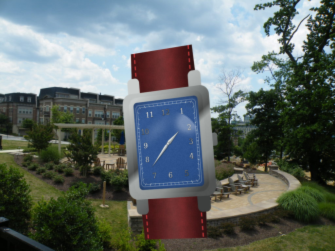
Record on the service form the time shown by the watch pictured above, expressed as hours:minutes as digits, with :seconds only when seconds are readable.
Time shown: 1:37
